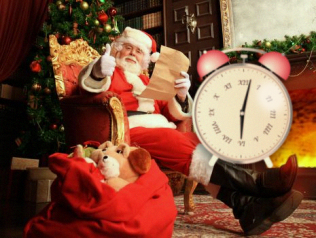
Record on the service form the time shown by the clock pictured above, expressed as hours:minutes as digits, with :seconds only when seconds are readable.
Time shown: 6:02
